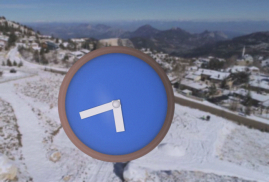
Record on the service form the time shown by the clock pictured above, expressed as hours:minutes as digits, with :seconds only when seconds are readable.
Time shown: 5:42
